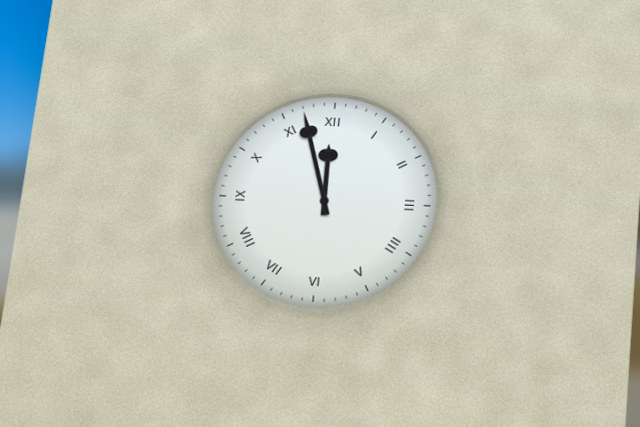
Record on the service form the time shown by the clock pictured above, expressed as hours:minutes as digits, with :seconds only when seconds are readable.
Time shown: 11:57
